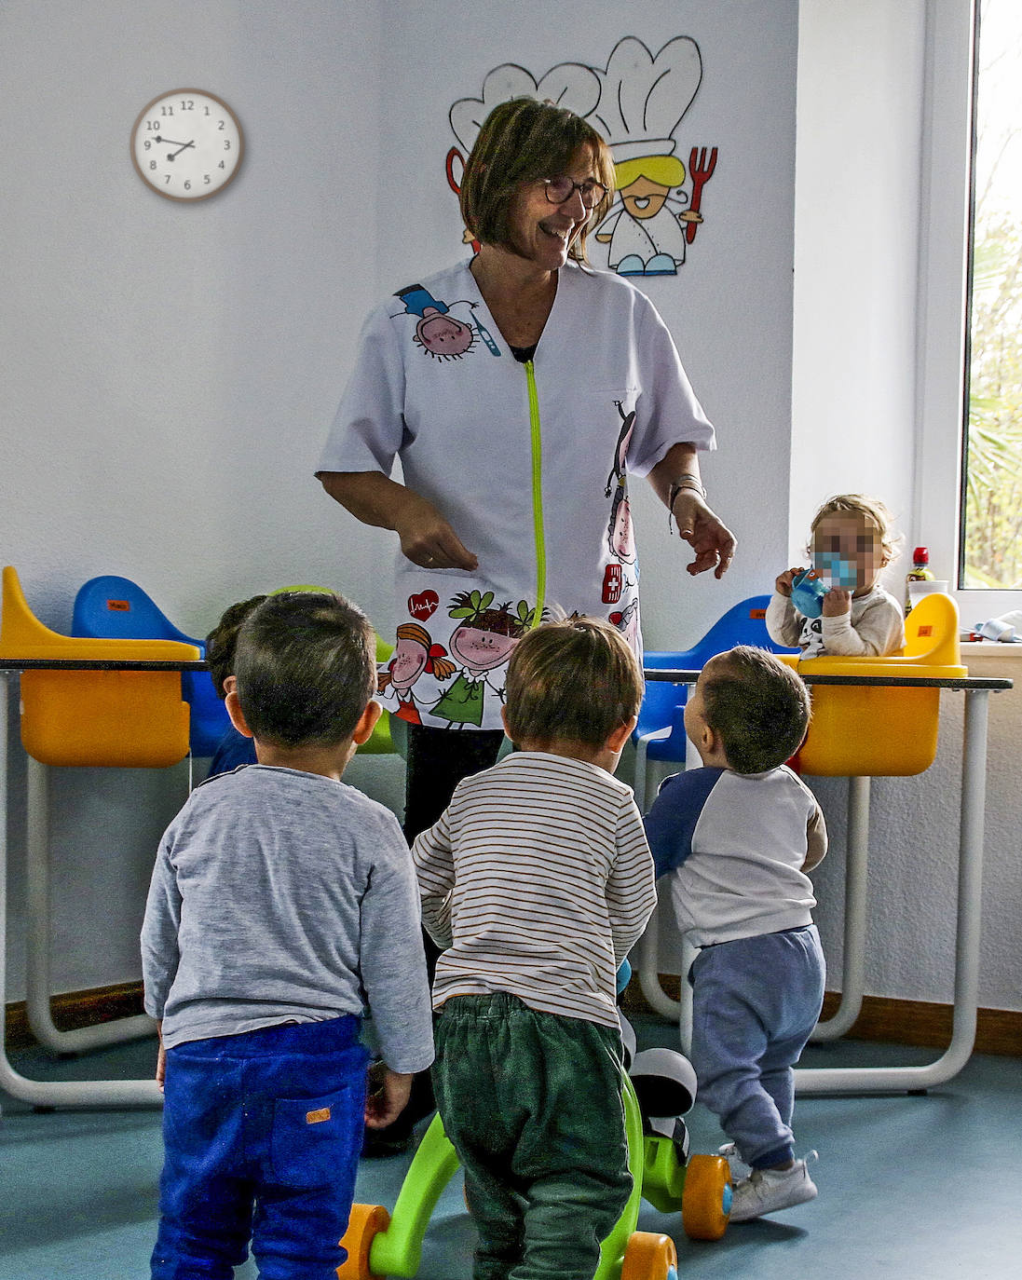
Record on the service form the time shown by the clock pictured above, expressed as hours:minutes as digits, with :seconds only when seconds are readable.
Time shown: 7:47
